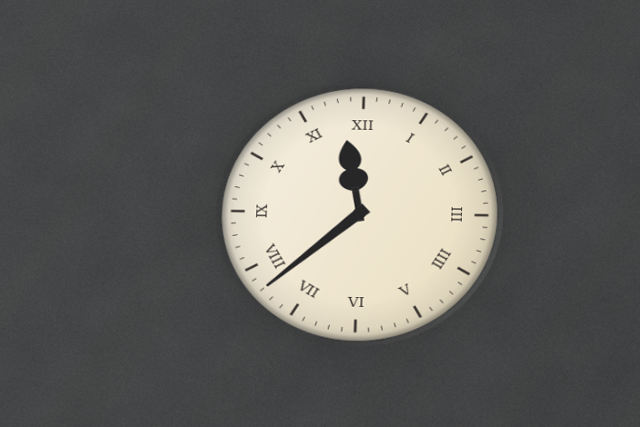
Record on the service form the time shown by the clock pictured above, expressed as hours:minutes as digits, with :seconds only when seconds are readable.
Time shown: 11:38
